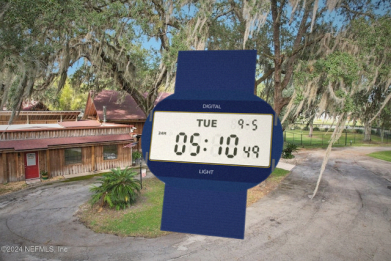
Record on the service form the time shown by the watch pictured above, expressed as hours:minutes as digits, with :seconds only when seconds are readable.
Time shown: 5:10:49
